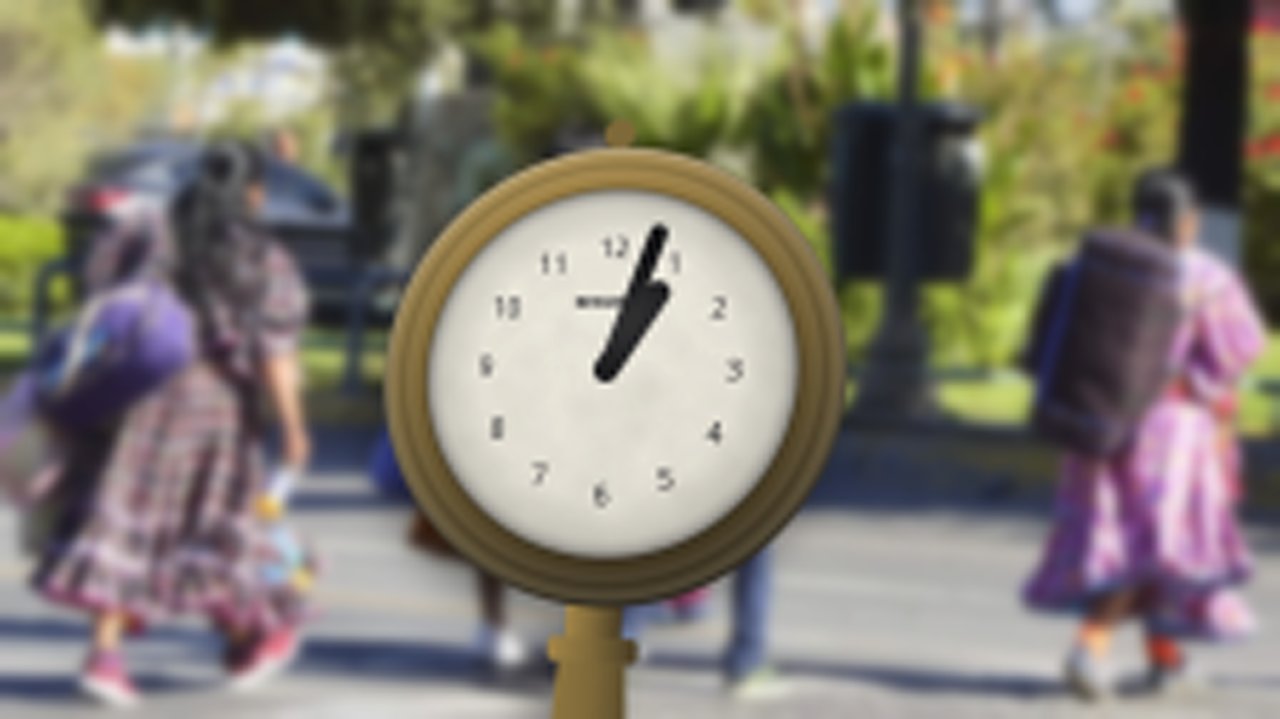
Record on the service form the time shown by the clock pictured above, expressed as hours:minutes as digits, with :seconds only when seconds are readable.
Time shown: 1:03
